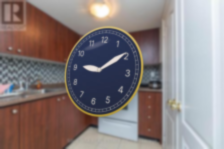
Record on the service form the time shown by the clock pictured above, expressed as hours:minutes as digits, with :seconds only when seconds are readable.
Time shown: 9:09
